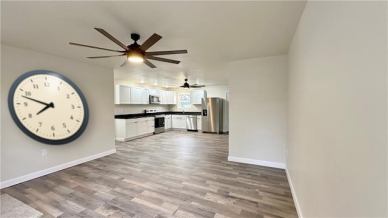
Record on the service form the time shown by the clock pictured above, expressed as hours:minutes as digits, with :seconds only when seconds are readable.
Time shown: 7:48
